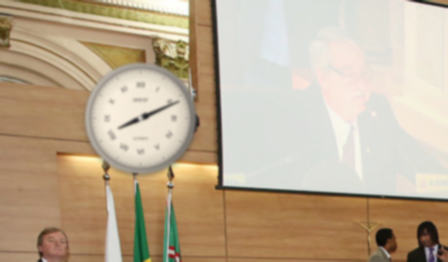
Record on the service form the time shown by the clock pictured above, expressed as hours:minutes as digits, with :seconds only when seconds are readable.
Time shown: 8:11
